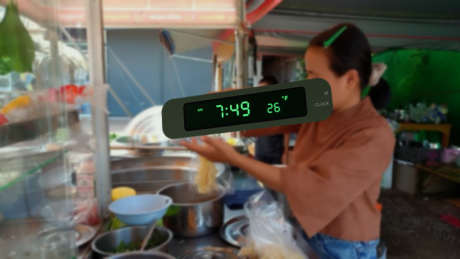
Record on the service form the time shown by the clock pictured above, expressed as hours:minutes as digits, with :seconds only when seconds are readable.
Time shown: 7:49
